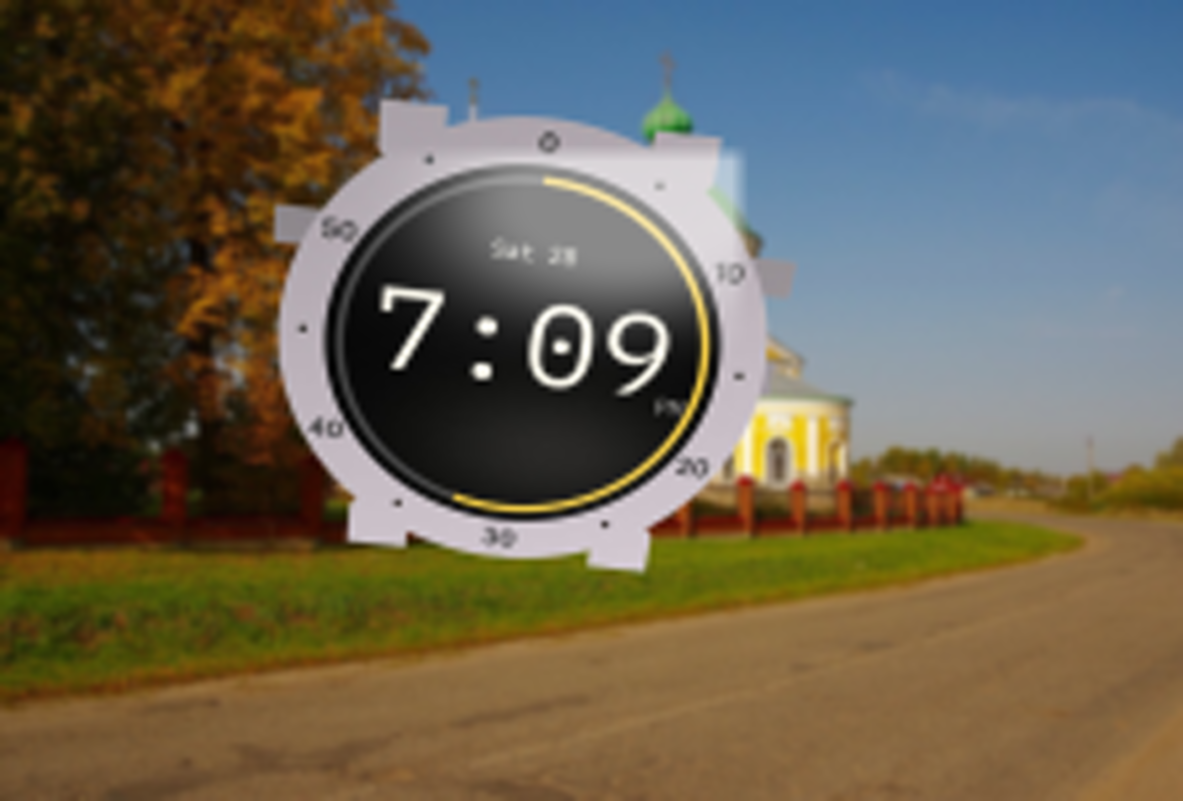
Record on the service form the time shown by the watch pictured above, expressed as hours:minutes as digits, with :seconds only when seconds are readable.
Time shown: 7:09
